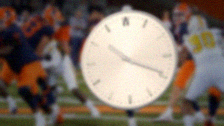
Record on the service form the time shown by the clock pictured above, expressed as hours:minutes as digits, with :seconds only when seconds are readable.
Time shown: 10:19
